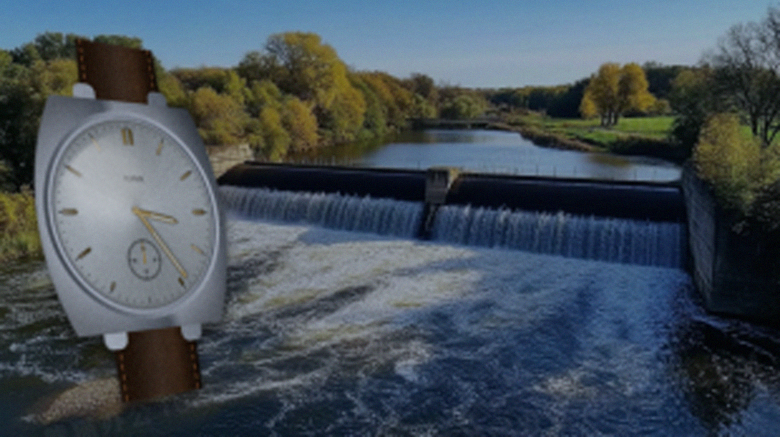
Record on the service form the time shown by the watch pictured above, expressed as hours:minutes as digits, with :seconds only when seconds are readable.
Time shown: 3:24
